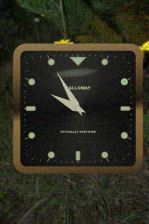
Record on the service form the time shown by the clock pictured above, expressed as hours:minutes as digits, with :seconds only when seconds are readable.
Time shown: 9:55
